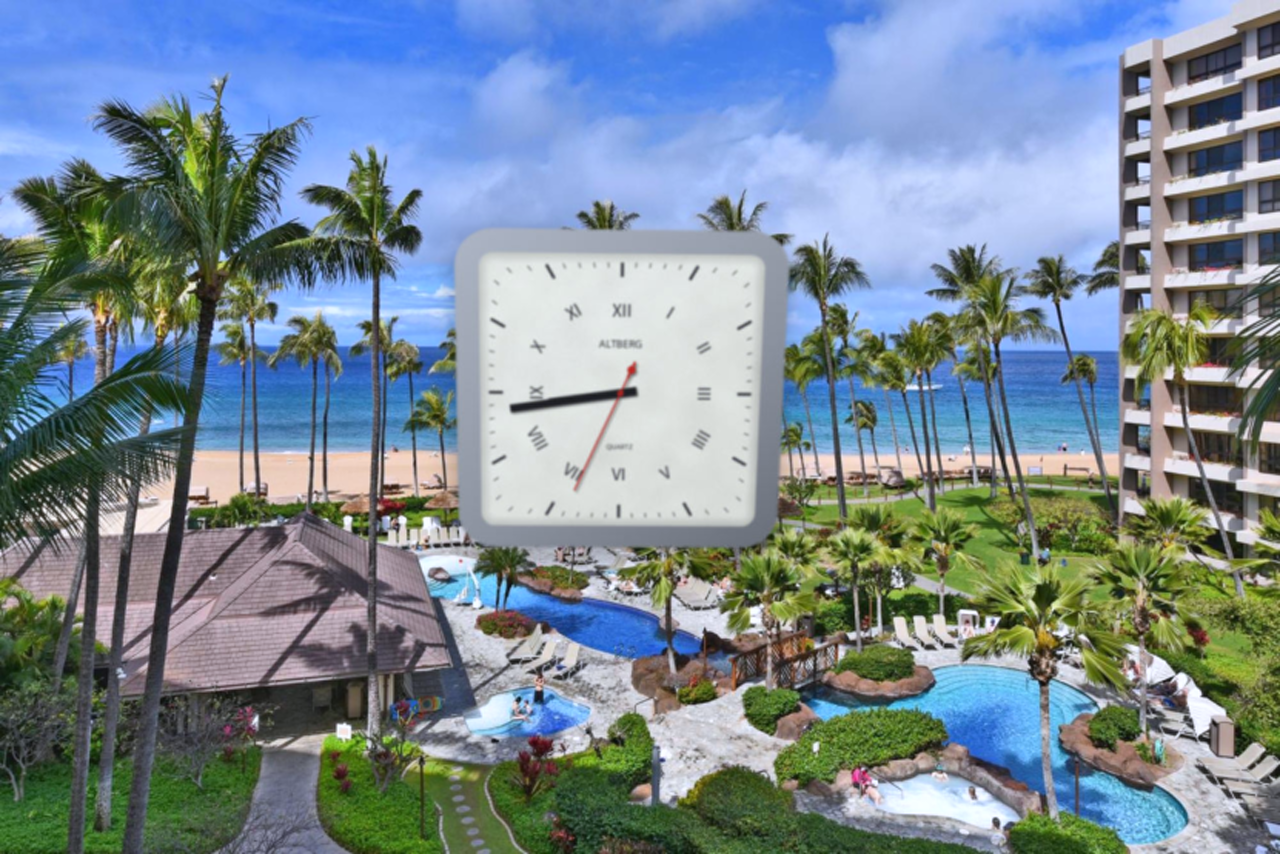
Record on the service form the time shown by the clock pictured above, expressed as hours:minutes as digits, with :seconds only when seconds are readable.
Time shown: 8:43:34
